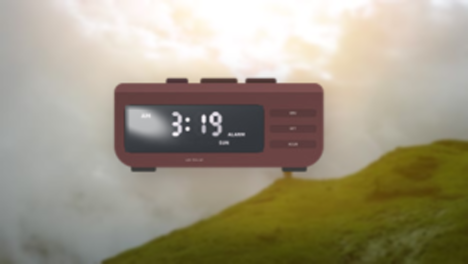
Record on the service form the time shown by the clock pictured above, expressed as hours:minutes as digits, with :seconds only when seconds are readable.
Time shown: 3:19
